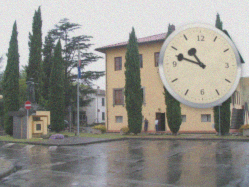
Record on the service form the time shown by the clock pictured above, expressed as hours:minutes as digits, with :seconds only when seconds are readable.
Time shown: 10:48
